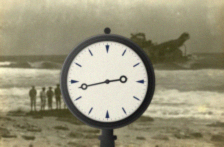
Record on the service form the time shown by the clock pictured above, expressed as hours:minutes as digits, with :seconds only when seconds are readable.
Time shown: 2:43
